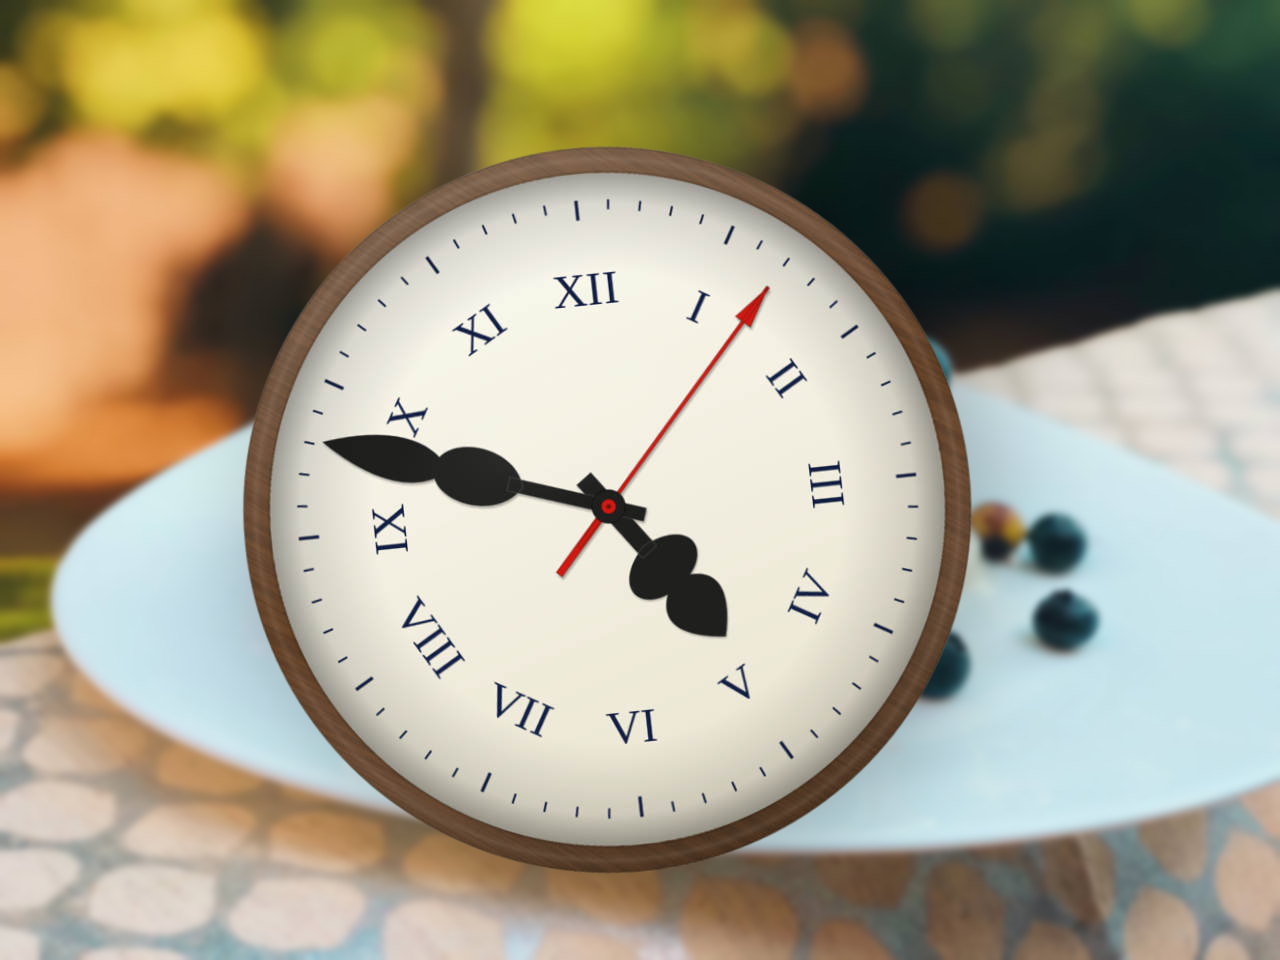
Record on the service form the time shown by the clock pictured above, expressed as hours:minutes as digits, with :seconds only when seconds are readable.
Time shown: 4:48:07
